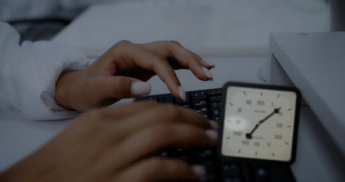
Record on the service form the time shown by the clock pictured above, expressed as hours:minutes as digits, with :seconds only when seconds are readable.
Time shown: 7:08
